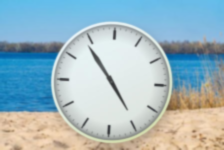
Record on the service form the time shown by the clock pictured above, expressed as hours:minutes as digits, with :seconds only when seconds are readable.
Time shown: 4:54
